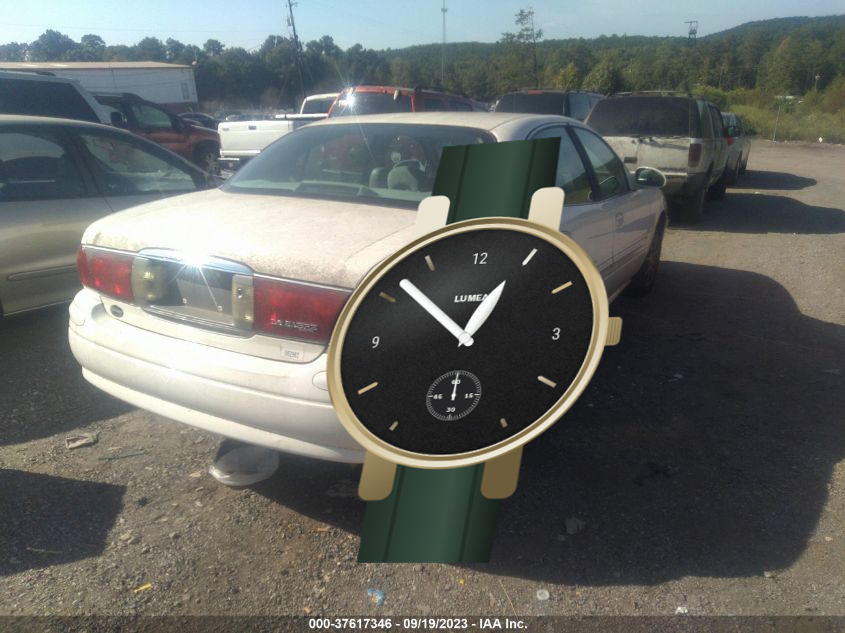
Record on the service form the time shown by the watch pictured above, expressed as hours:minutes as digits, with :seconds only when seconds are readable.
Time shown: 12:52
